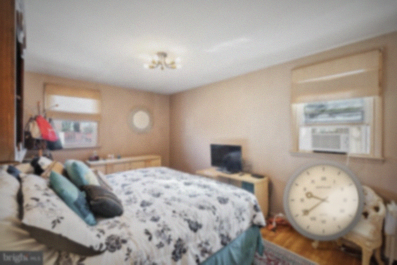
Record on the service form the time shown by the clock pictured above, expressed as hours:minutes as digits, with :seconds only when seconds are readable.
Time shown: 9:39
